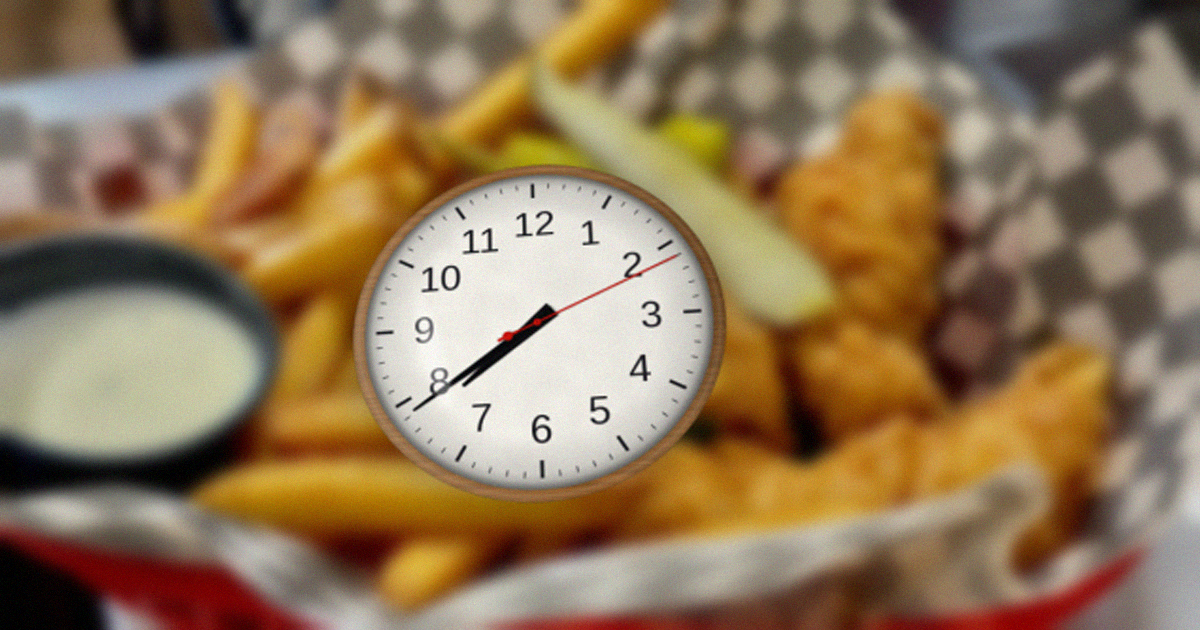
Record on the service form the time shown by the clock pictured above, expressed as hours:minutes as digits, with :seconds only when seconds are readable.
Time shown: 7:39:11
